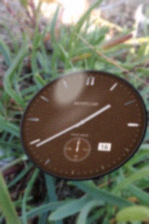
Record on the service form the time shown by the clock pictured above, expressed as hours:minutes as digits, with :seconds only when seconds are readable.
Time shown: 1:39
